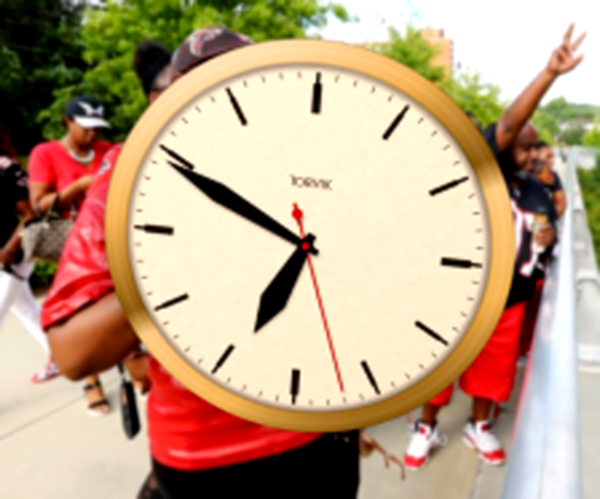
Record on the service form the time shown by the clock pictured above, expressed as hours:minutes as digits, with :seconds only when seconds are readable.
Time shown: 6:49:27
